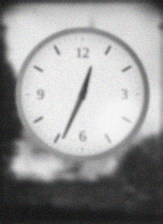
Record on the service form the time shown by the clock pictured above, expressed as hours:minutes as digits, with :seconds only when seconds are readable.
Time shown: 12:34
